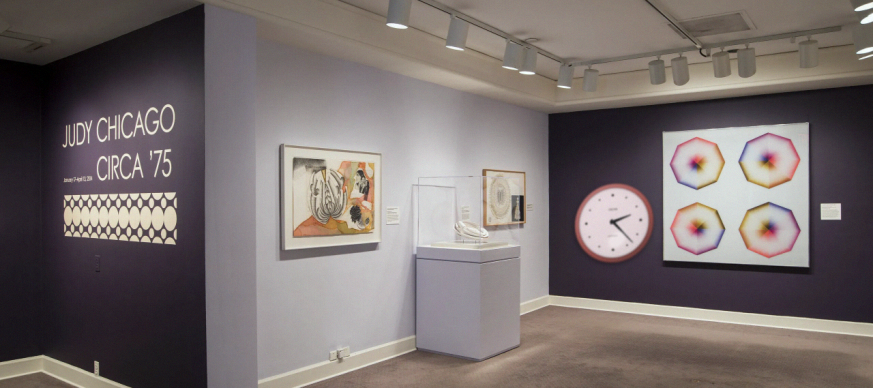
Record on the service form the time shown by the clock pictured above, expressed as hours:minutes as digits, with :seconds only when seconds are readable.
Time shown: 2:23
